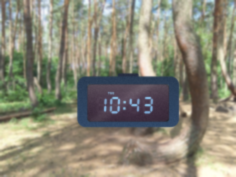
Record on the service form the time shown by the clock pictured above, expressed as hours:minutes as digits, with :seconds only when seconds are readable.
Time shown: 10:43
